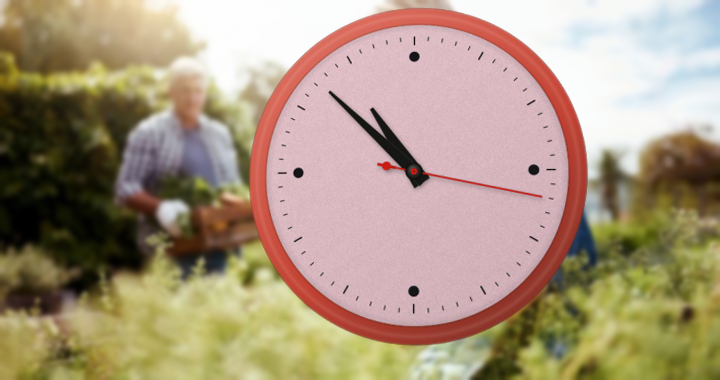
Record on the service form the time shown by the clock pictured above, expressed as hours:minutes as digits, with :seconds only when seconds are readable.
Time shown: 10:52:17
